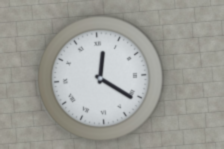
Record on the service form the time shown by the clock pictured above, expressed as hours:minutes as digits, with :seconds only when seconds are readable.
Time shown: 12:21
